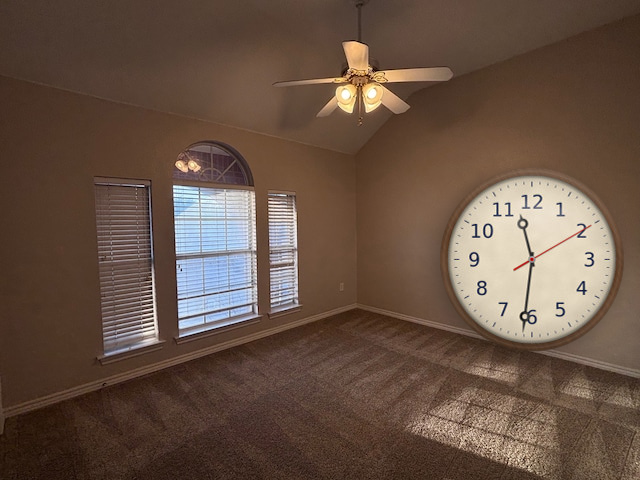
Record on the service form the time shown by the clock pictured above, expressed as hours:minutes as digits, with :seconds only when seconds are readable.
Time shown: 11:31:10
